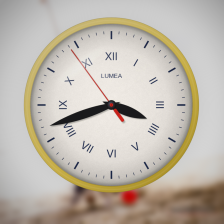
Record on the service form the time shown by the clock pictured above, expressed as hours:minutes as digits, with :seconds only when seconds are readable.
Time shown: 3:41:54
